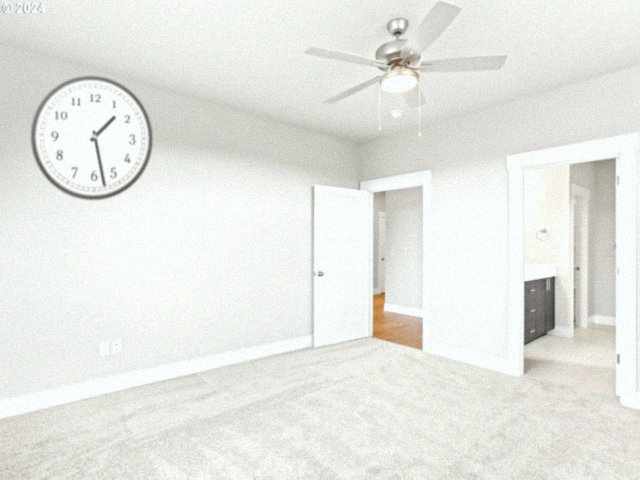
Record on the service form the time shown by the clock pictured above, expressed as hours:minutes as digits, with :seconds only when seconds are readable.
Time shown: 1:28
